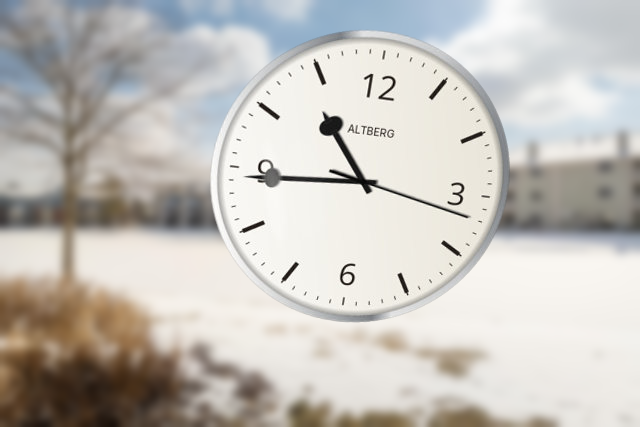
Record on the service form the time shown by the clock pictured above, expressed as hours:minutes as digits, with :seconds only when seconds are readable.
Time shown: 10:44:17
